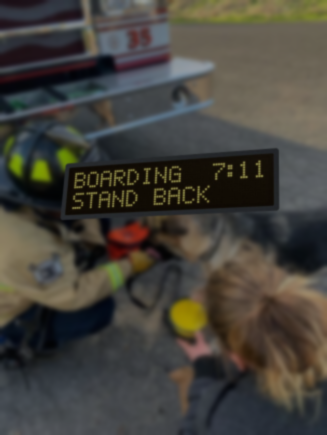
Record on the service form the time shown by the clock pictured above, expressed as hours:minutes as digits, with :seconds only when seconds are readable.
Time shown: 7:11
